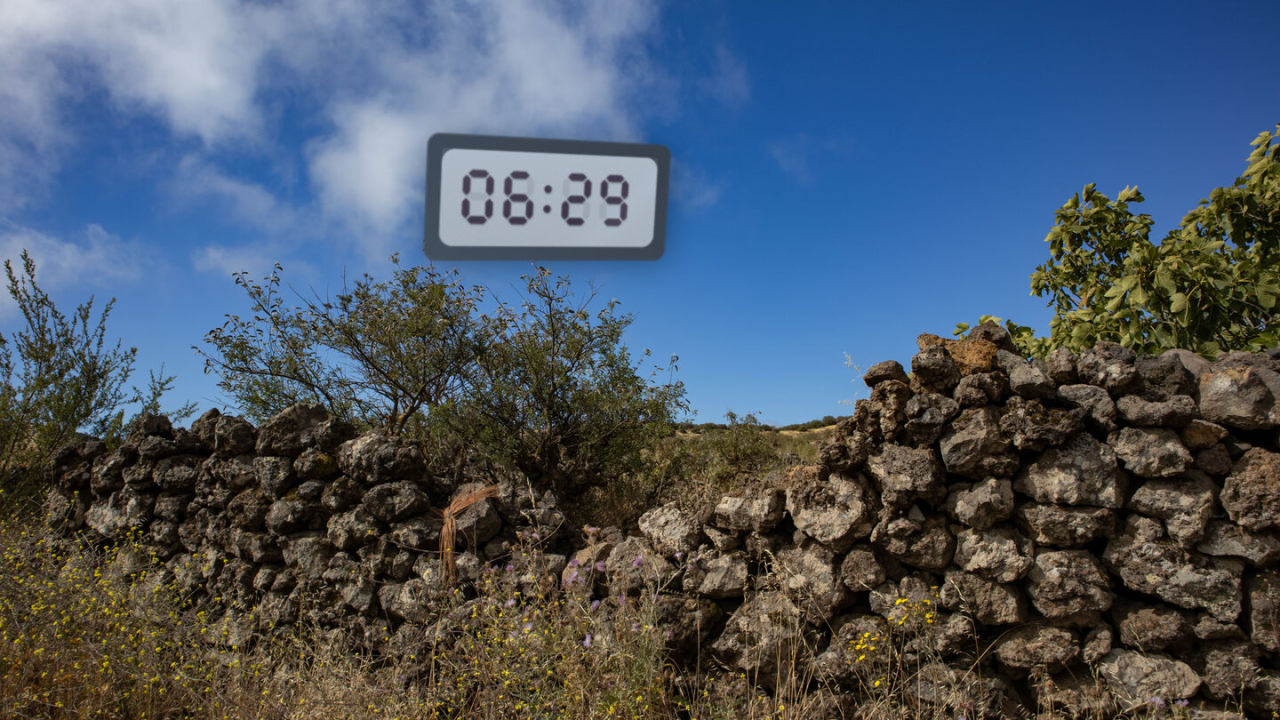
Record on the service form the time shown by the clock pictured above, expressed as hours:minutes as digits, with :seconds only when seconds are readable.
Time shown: 6:29
